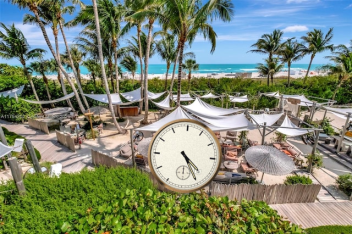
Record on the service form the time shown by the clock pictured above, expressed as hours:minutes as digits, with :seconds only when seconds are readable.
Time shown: 4:25
